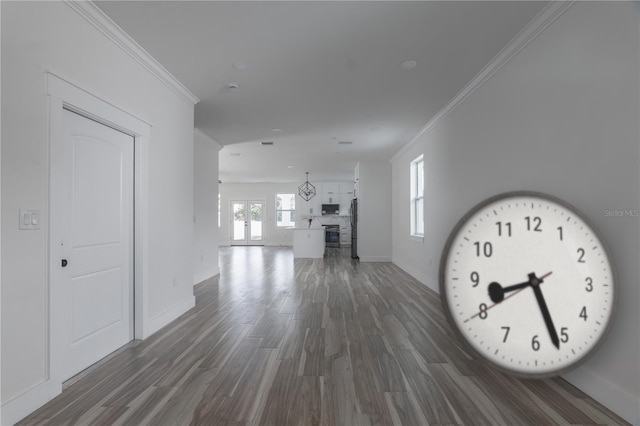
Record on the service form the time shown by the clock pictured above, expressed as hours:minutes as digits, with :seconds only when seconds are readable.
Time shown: 8:26:40
